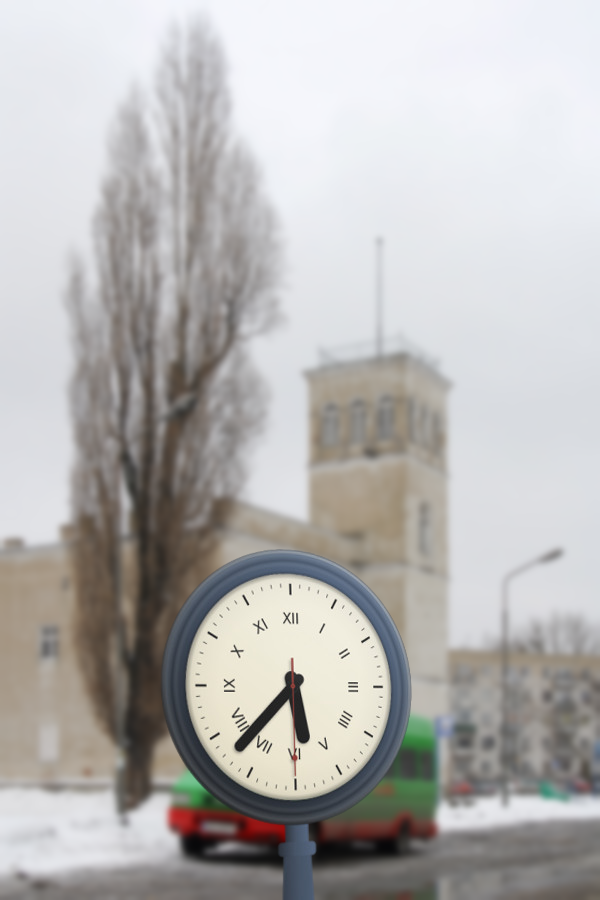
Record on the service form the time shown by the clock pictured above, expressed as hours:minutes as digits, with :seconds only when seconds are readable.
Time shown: 5:37:30
